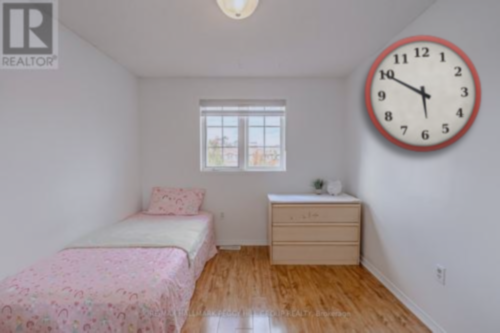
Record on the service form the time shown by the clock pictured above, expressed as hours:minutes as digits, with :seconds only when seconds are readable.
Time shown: 5:50
